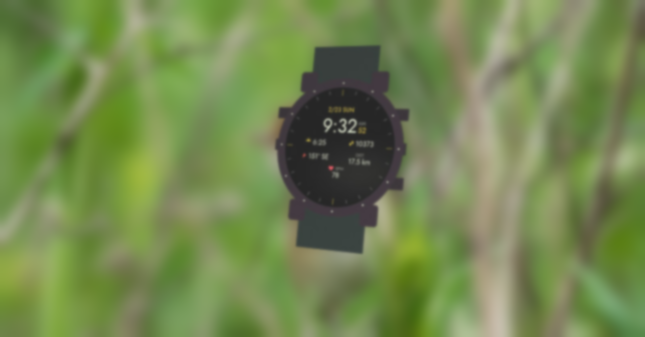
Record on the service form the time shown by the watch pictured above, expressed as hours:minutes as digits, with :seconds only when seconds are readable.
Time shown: 9:32
